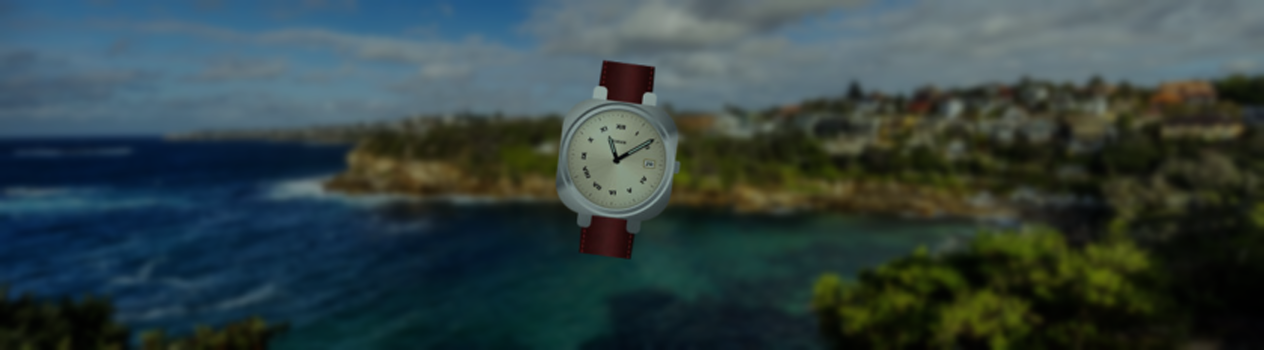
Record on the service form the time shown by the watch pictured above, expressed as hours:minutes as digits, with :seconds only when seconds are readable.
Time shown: 11:09
